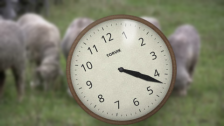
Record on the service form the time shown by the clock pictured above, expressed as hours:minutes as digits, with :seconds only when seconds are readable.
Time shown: 4:22
